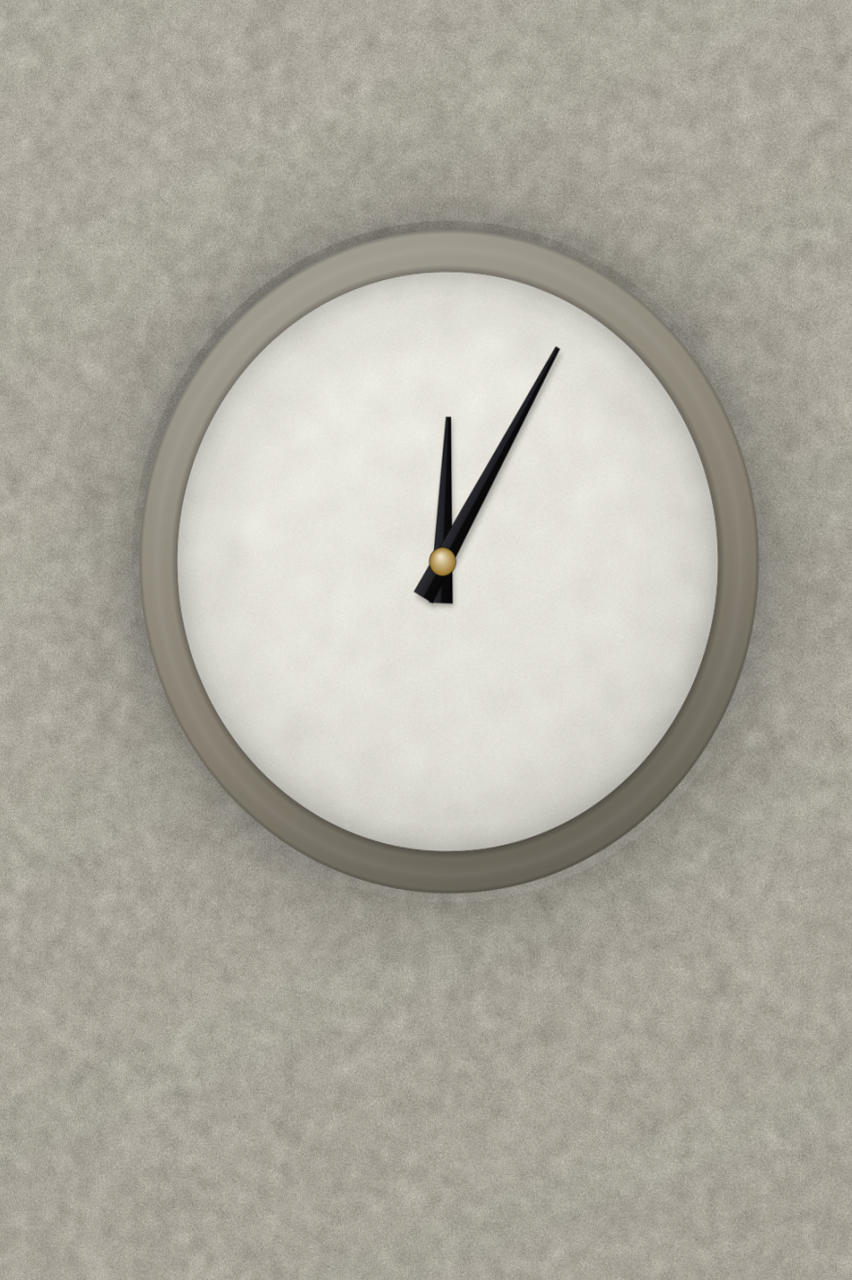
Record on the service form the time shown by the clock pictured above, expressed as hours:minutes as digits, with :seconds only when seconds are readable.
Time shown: 12:05
